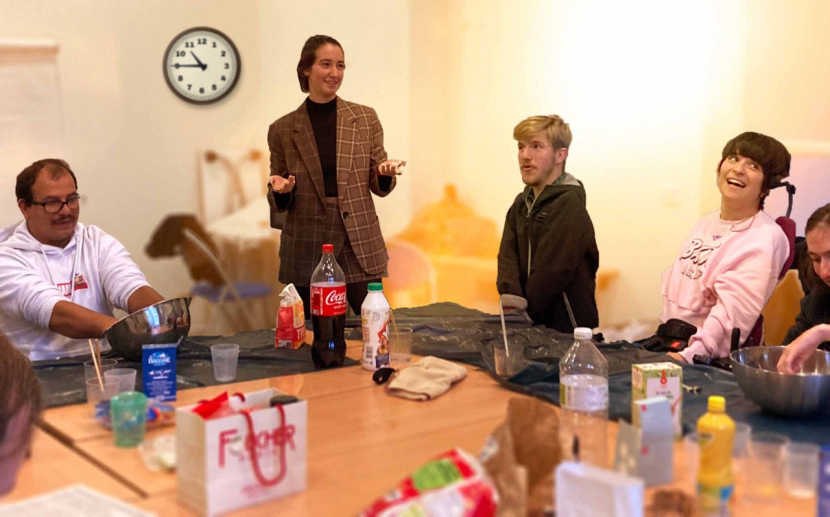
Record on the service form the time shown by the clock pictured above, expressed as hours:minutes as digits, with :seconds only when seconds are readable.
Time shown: 10:45
